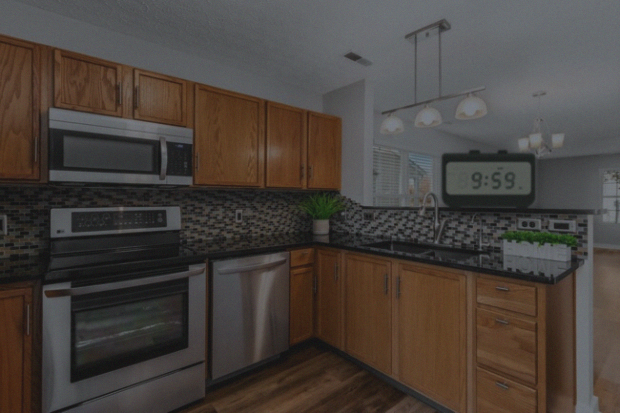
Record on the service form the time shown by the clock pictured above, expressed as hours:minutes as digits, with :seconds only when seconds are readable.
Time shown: 9:59
